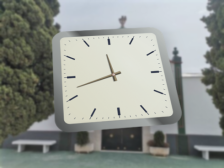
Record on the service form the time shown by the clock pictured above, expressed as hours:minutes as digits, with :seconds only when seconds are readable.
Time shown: 11:42
